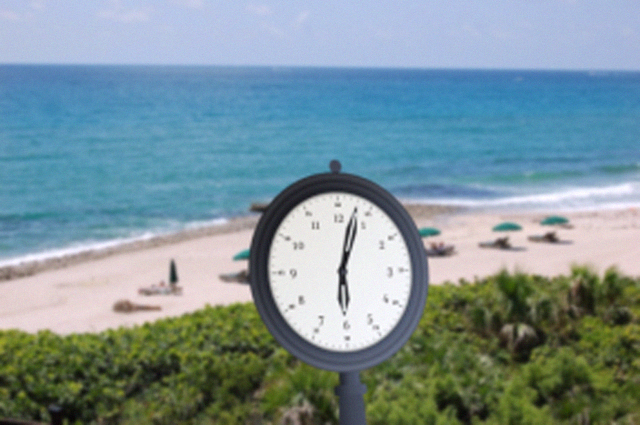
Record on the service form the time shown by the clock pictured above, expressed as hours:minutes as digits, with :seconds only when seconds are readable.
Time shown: 6:03
